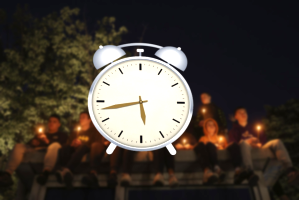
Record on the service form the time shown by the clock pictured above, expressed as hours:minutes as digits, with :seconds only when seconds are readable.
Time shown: 5:43
